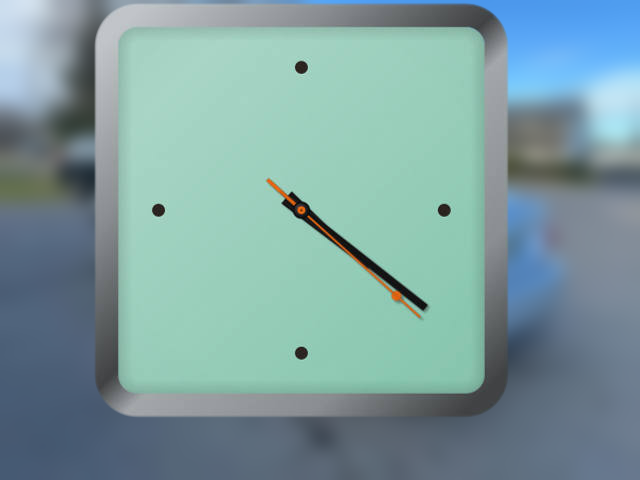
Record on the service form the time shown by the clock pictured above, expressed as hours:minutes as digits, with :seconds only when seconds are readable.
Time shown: 4:21:22
